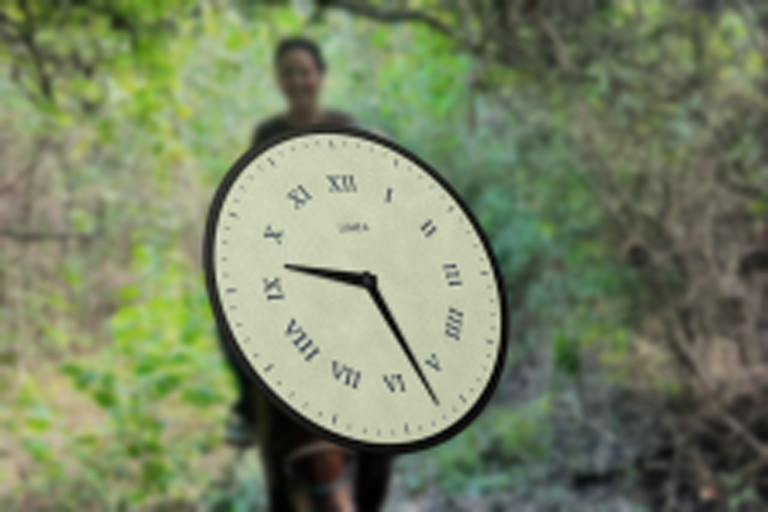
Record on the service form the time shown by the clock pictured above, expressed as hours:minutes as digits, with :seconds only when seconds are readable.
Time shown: 9:27
